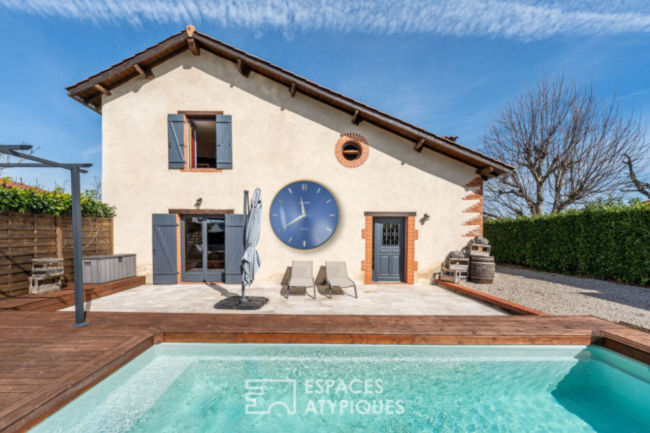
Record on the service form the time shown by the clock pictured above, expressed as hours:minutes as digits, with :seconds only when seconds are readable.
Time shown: 11:40
